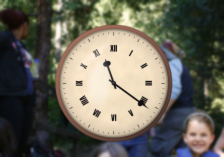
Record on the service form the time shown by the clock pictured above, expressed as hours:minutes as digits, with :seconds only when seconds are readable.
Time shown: 11:21
